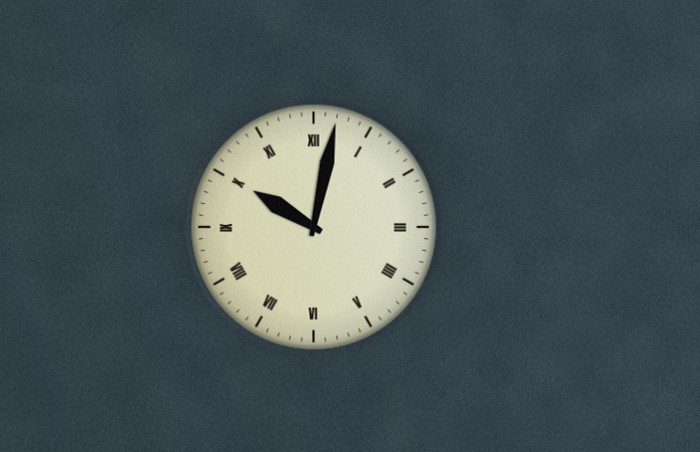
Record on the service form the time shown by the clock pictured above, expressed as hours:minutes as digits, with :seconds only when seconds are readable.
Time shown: 10:02
